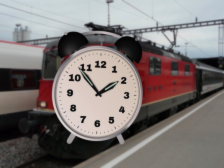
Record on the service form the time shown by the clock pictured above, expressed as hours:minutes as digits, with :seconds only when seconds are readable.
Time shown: 1:53
